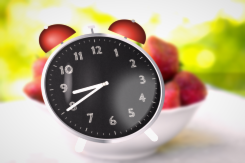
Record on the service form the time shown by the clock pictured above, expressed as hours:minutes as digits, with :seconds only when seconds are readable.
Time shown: 8:40
